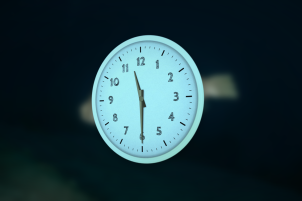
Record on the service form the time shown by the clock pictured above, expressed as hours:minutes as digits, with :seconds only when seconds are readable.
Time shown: 11:30
